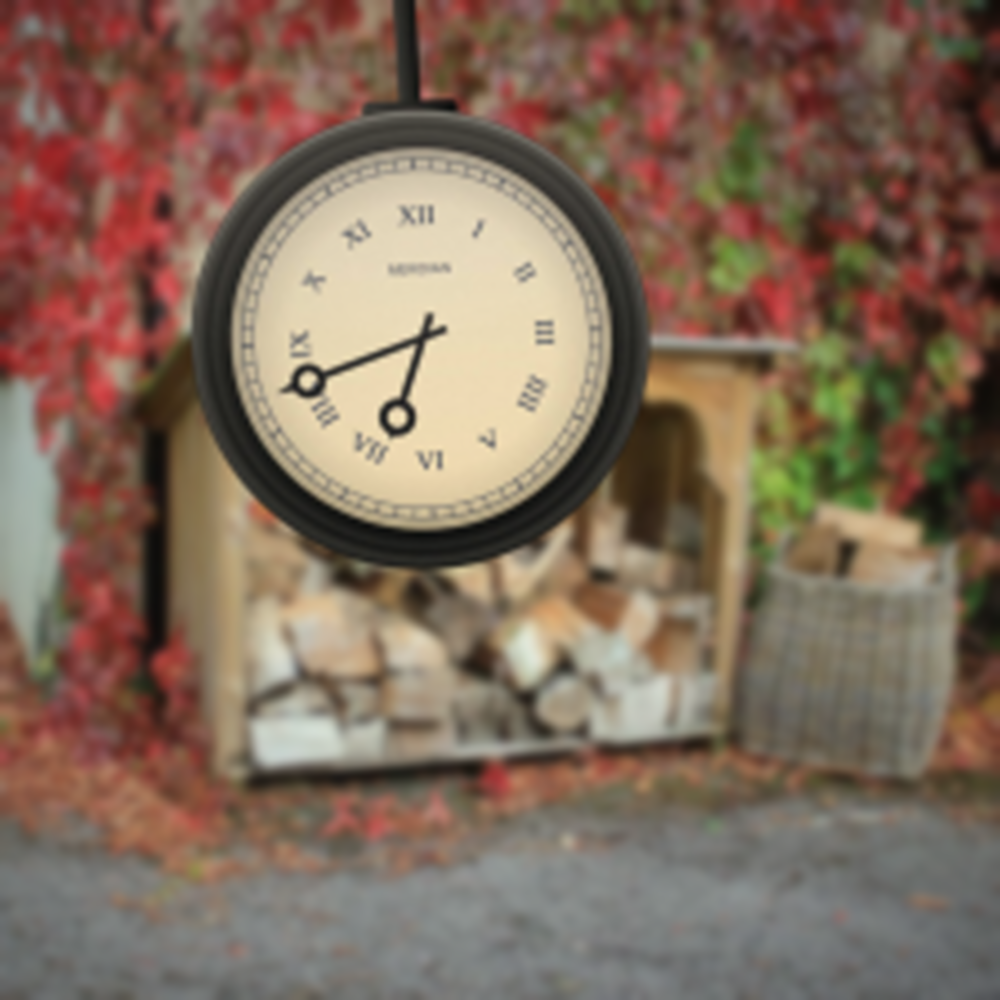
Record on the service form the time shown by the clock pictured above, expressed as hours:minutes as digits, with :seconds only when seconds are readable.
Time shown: 6:42
